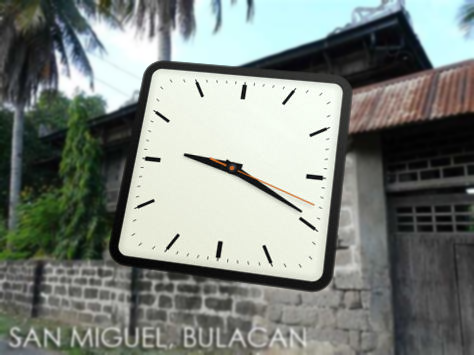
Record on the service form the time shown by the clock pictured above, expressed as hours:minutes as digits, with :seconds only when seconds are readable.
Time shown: 9:19:18
